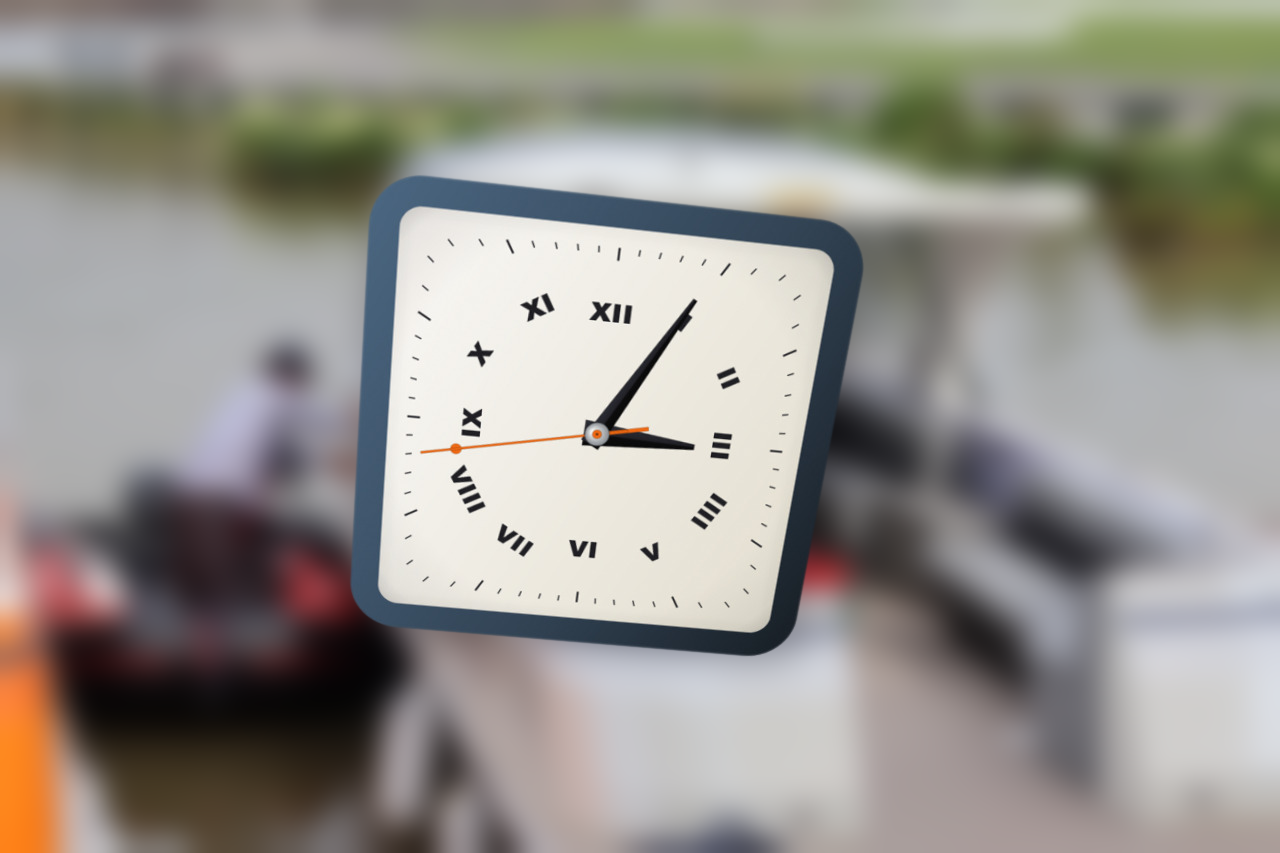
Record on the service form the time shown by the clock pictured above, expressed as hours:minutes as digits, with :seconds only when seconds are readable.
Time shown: 3:04:43
